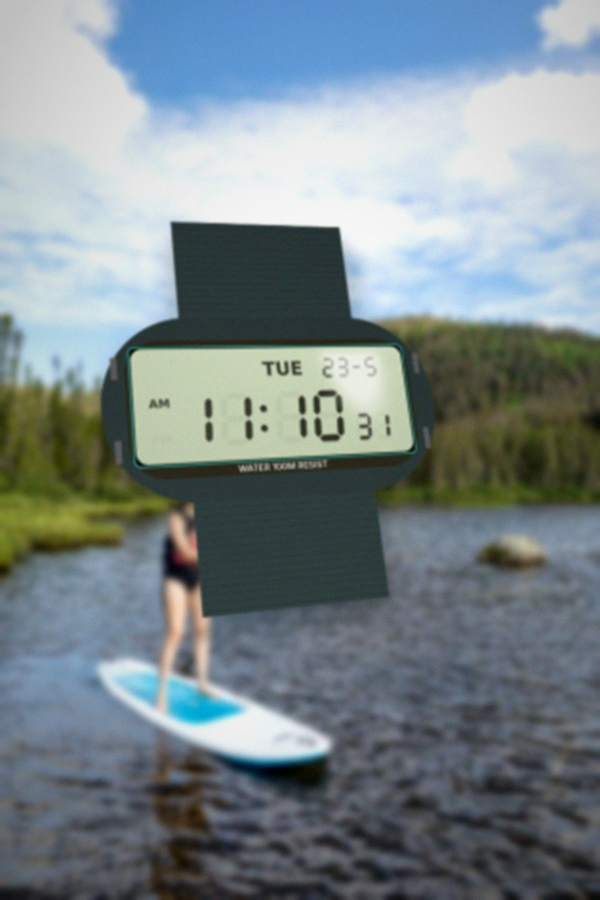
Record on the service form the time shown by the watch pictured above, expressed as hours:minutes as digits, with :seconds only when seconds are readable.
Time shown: 11:10:31
